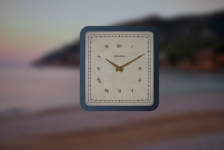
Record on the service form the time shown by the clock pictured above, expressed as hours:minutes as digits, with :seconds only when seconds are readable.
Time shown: 10:10
